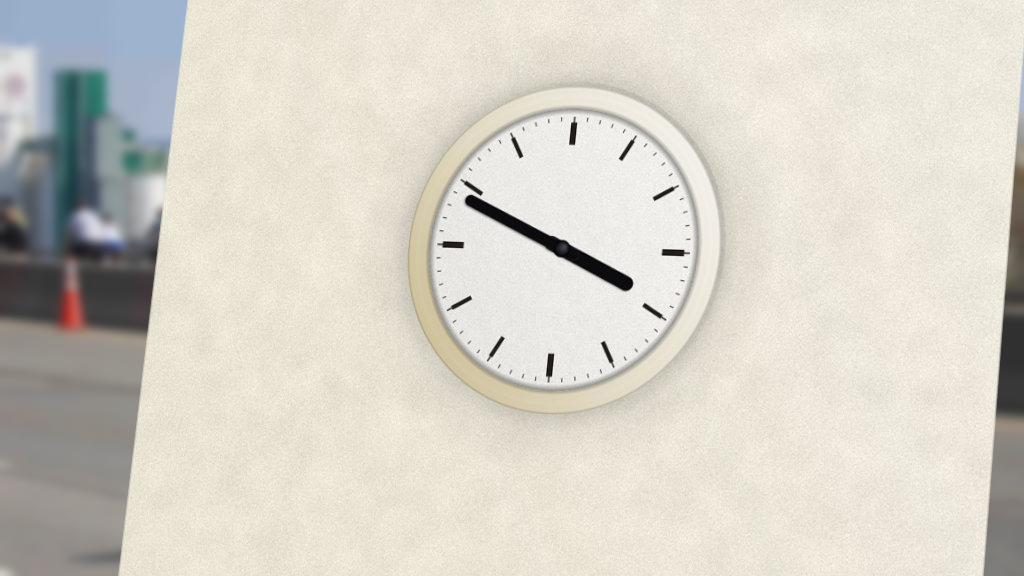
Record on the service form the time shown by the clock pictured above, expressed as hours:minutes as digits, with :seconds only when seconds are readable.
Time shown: 3:49
